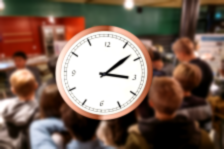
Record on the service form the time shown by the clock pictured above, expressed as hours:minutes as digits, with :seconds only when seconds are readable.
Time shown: 3:08
